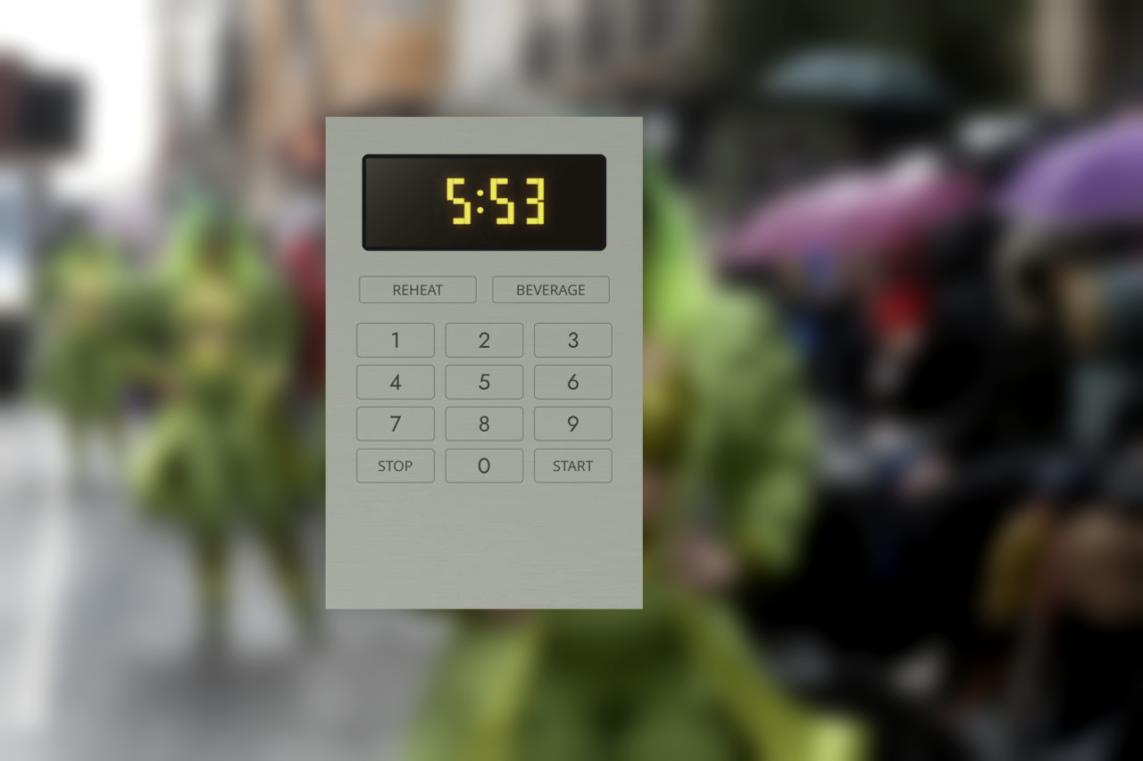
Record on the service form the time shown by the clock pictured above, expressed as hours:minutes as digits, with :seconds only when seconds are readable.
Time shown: 5:53
